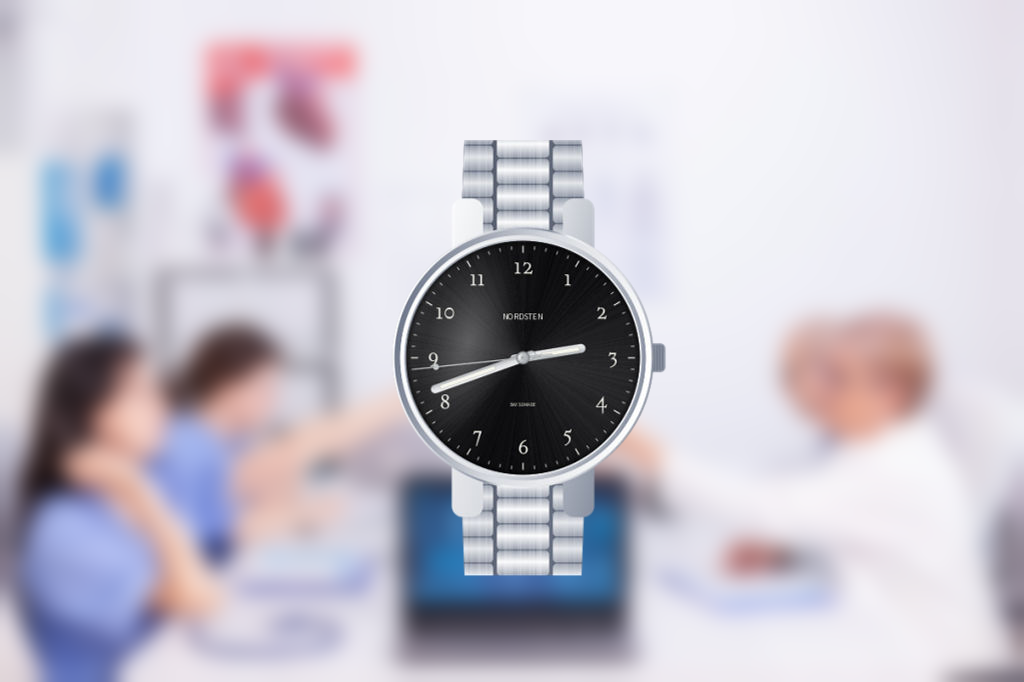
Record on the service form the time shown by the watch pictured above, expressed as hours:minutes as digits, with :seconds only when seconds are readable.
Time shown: 2:41:44
